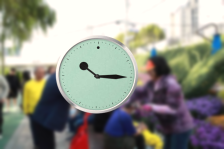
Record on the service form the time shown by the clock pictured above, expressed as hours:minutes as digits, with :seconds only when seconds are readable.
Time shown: 10:15
